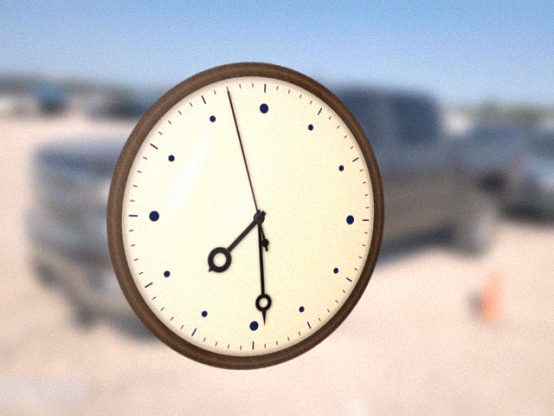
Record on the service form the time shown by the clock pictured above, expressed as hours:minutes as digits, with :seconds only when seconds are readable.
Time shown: 7:28:57
